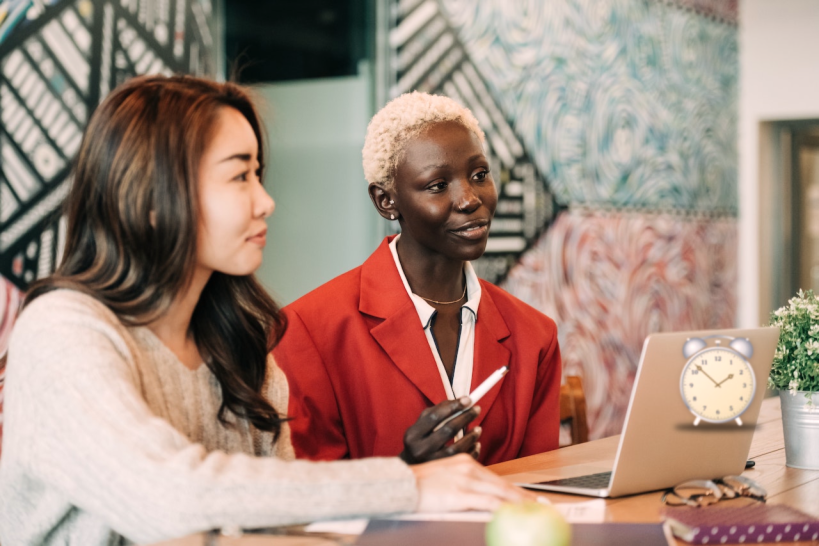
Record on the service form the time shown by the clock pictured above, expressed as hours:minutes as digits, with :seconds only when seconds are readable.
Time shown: 1:52
